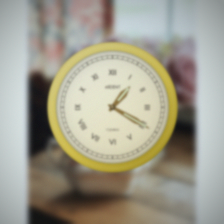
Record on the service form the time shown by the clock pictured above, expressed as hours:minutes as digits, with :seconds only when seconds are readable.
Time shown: 1:20
